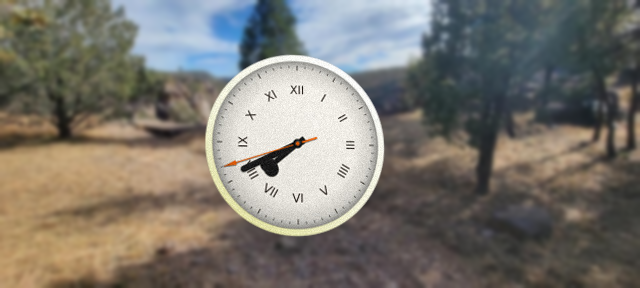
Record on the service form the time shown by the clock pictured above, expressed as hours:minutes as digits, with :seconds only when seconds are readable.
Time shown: 7:40:42
